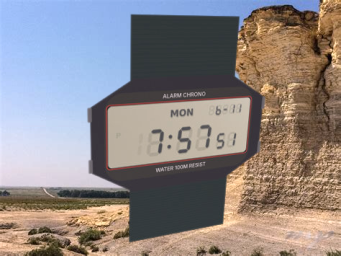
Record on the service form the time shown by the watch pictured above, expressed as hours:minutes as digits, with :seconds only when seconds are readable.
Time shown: 7:57:51
